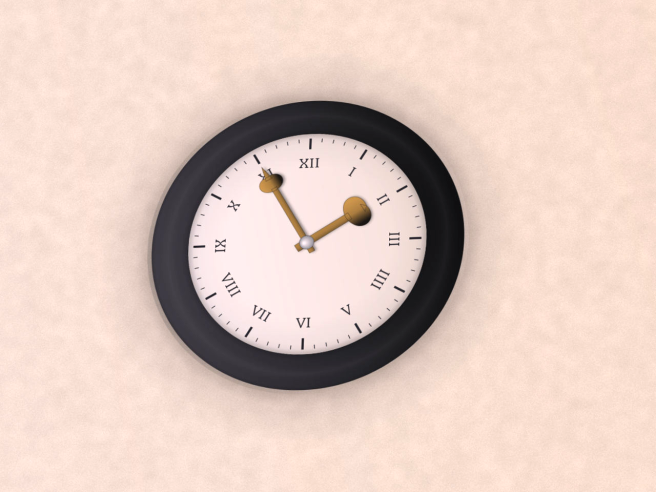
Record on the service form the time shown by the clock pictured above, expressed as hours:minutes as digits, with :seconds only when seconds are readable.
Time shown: 1:55
